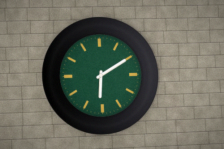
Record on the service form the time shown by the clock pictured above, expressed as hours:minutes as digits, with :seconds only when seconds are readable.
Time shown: 6:10
